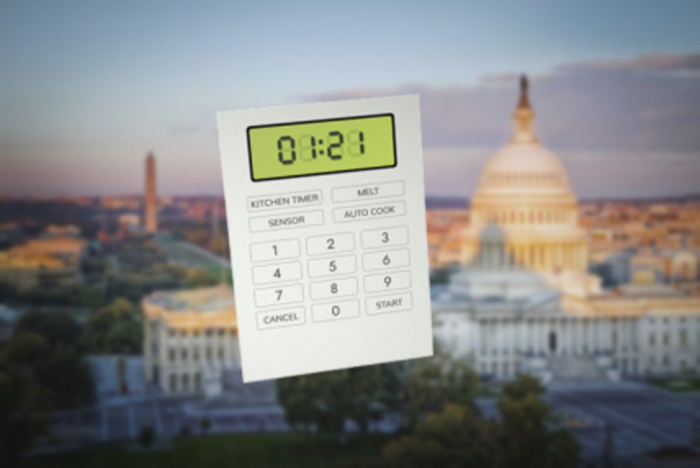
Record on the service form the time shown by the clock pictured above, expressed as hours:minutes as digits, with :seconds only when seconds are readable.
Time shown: 1:21
